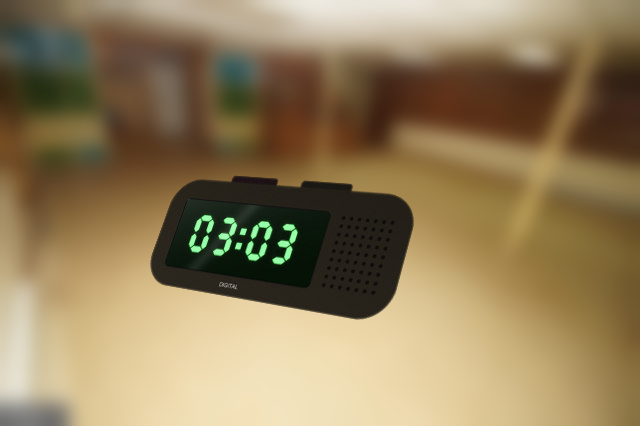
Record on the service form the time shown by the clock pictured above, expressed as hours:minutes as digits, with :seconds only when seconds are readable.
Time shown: 3:03
